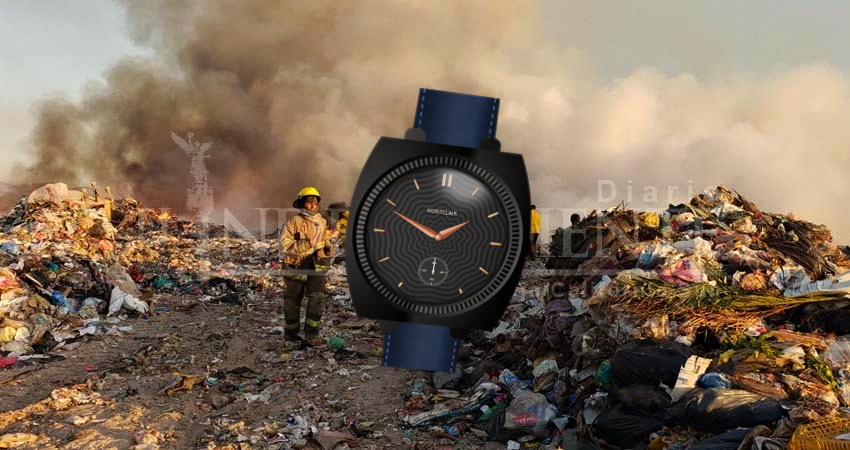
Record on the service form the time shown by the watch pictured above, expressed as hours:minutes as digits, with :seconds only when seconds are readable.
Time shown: 1:49
